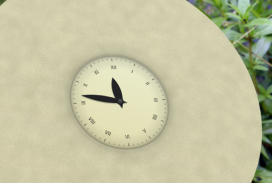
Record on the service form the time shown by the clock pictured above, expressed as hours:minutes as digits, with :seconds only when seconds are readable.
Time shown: 11:47
